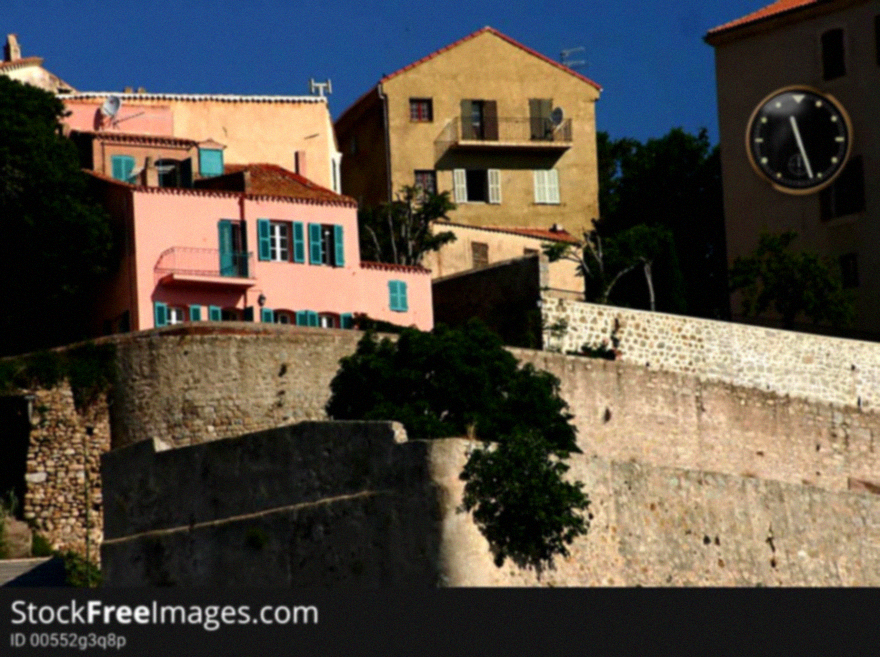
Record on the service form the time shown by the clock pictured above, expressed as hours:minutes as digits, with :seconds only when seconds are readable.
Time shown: 11:27
